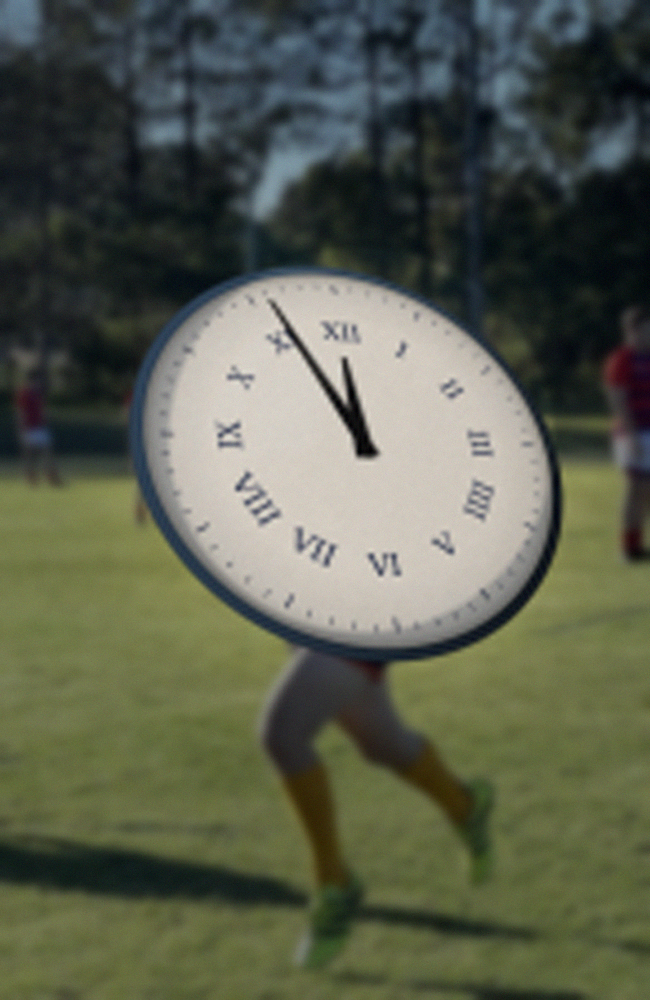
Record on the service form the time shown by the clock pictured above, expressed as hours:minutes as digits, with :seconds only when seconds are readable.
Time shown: 11:56
